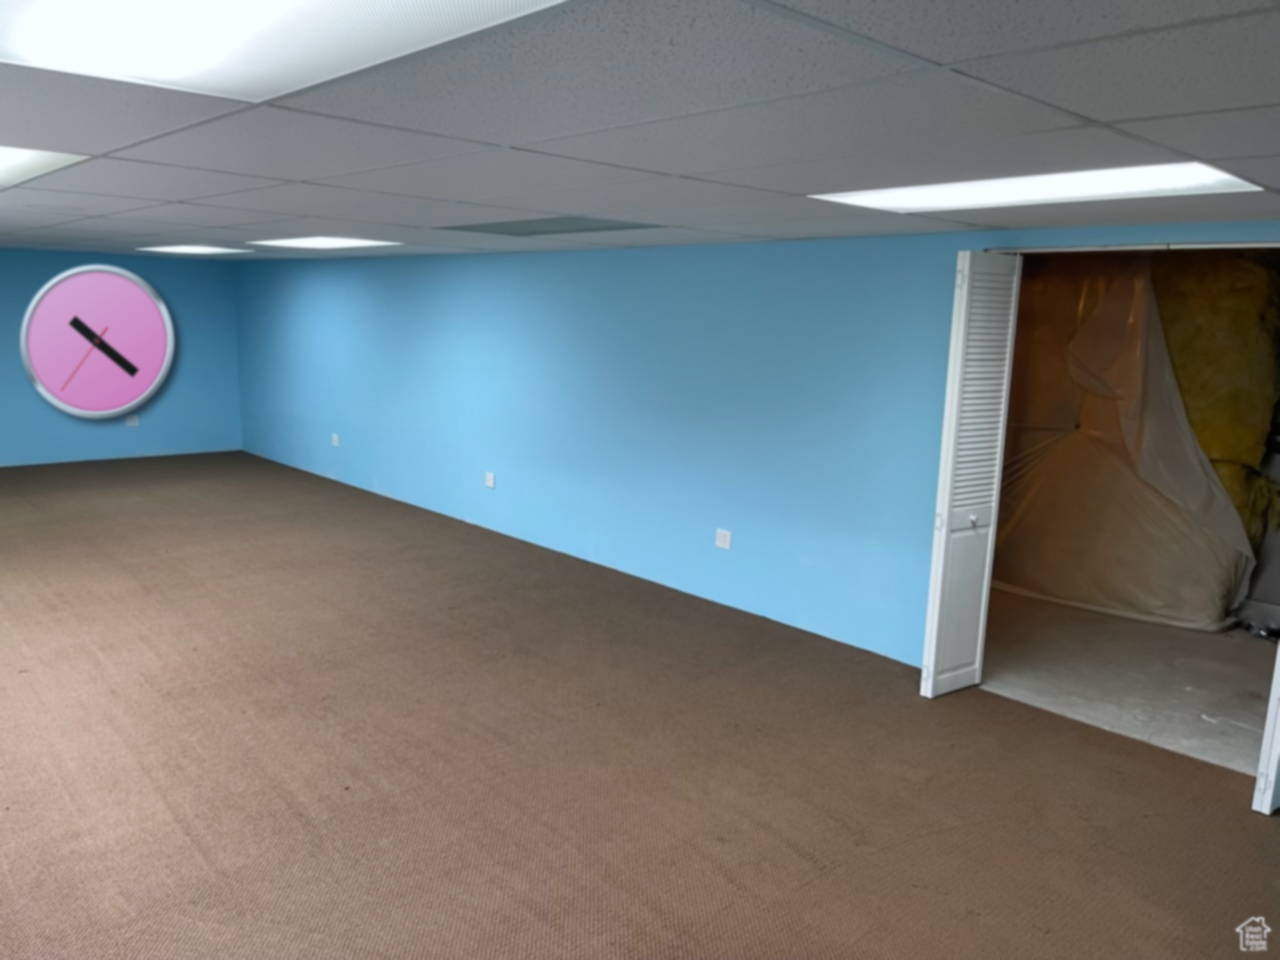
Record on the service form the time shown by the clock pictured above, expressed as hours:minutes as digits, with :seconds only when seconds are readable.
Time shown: 10:21:36
